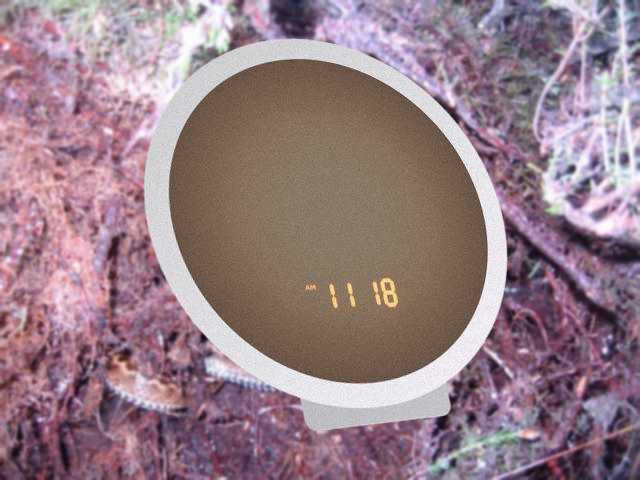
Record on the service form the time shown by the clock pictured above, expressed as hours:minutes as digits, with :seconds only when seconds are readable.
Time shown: 11:18
